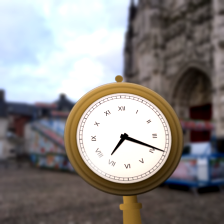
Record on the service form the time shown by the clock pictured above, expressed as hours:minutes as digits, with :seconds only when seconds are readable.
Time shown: 7:19
